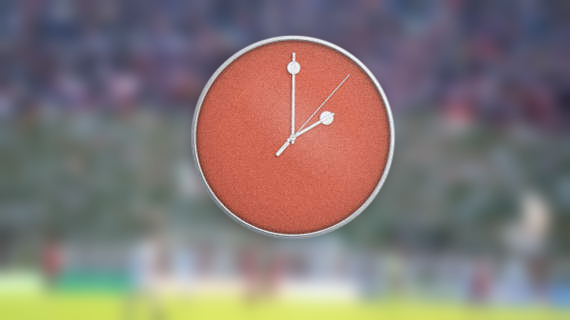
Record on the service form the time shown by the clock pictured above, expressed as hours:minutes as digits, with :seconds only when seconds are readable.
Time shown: 2:00:07
